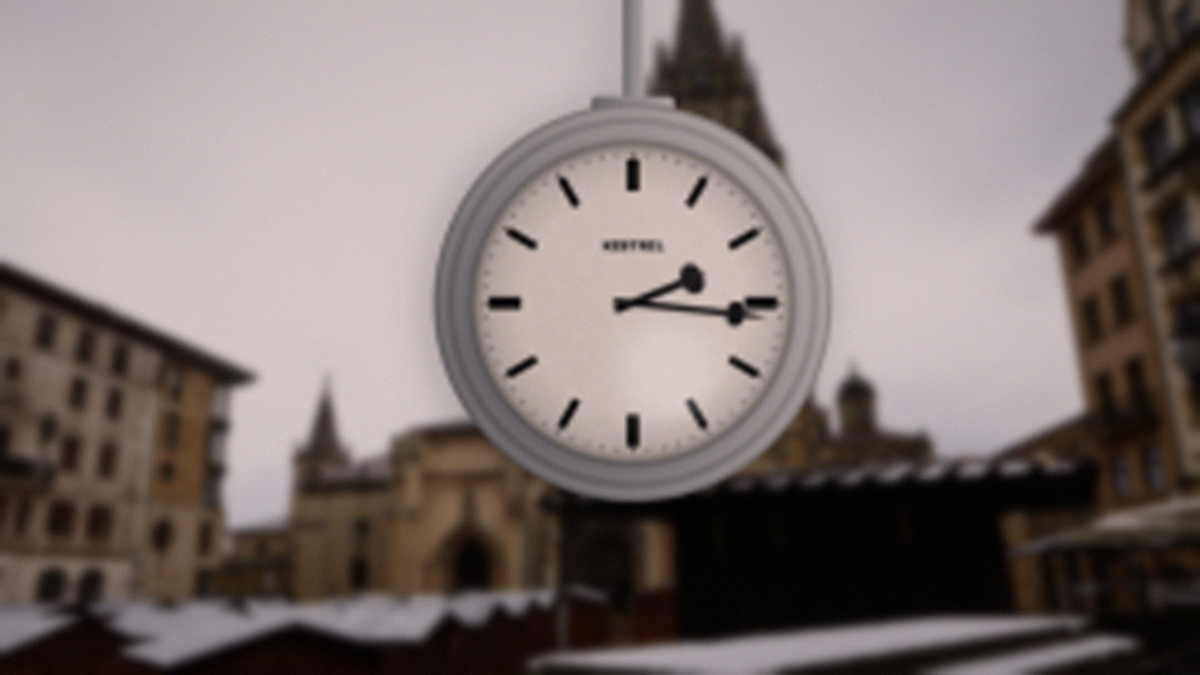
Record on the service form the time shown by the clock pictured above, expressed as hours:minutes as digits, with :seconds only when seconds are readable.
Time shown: 2:16
